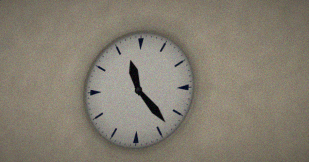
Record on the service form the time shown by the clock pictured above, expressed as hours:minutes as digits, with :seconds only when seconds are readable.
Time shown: 11:23
